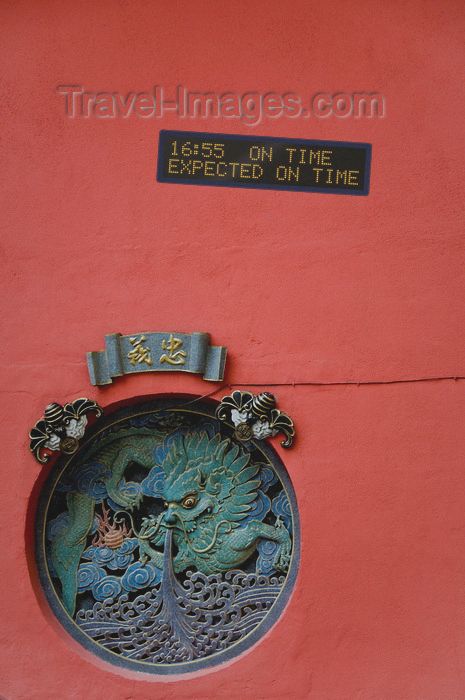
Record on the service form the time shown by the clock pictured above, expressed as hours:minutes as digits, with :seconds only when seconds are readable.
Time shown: 16:55
